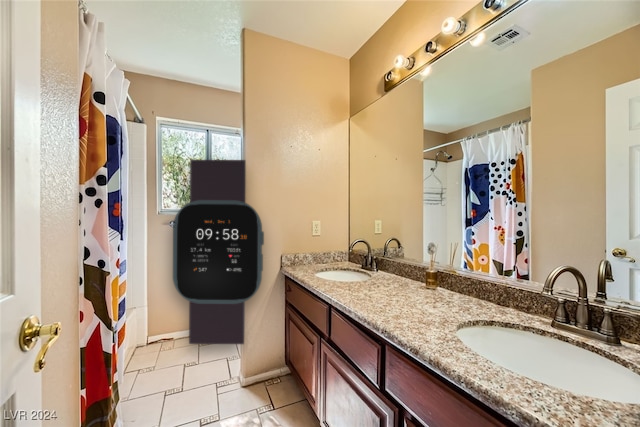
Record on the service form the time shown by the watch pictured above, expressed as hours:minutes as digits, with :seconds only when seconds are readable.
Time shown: 9:58
